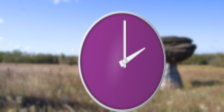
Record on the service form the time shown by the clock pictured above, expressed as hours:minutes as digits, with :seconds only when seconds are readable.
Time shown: 2:00
